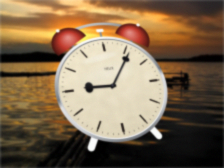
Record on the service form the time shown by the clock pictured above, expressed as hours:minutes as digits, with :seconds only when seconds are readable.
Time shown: 9:06
